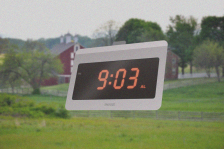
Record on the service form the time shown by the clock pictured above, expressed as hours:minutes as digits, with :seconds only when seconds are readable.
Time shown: 9:03
